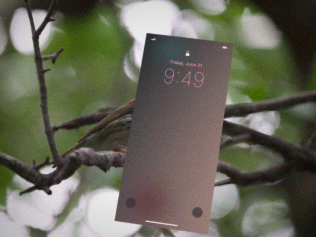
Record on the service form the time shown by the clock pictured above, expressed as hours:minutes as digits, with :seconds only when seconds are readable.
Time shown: 9:49
